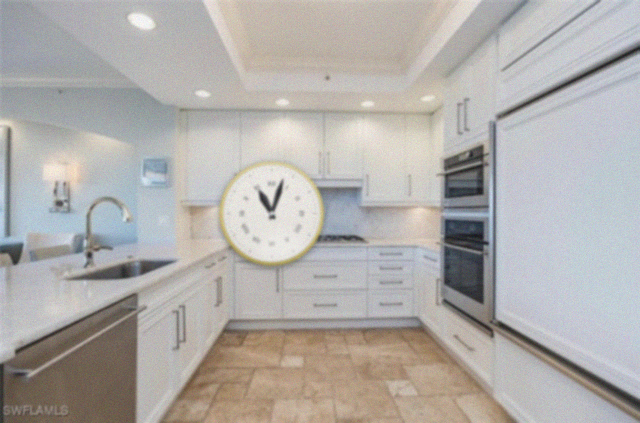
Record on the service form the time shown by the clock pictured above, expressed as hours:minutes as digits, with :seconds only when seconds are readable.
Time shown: 11:03
